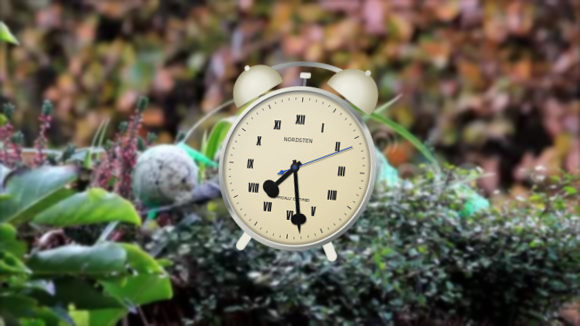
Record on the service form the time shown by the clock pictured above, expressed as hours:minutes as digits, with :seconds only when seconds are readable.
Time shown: 7:28:11
